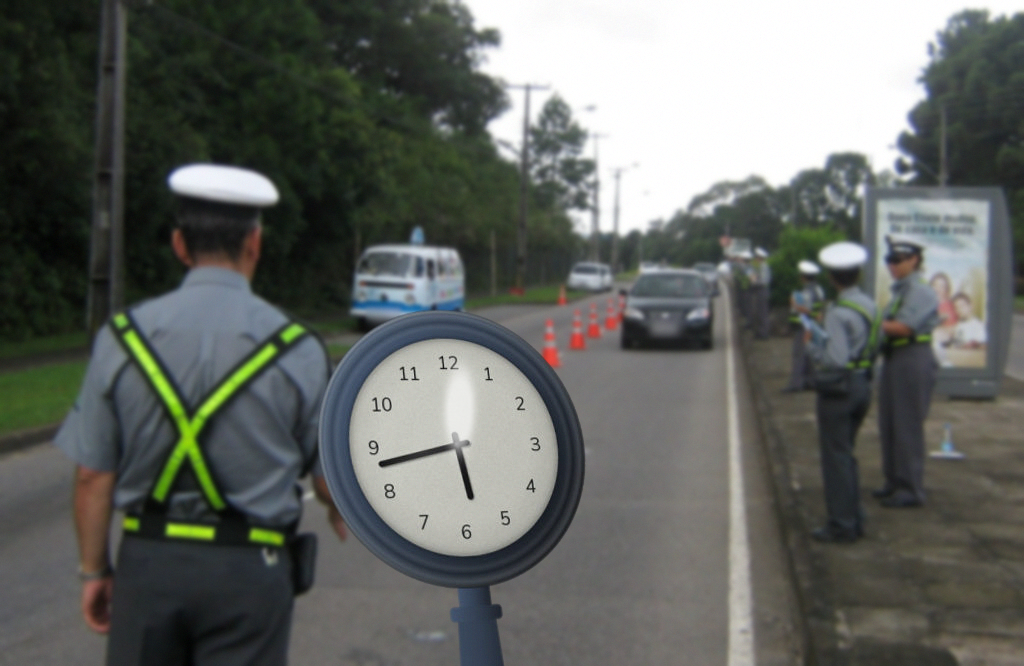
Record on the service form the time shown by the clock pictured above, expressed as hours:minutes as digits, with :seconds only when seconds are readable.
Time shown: 5:43
